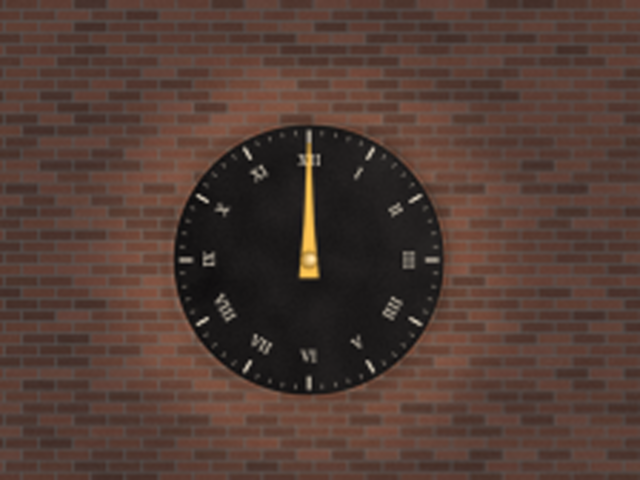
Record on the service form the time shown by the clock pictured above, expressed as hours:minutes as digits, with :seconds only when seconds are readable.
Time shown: 12:00
